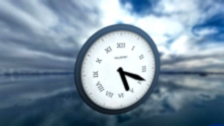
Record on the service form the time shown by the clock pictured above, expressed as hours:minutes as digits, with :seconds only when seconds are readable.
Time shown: 5:19
